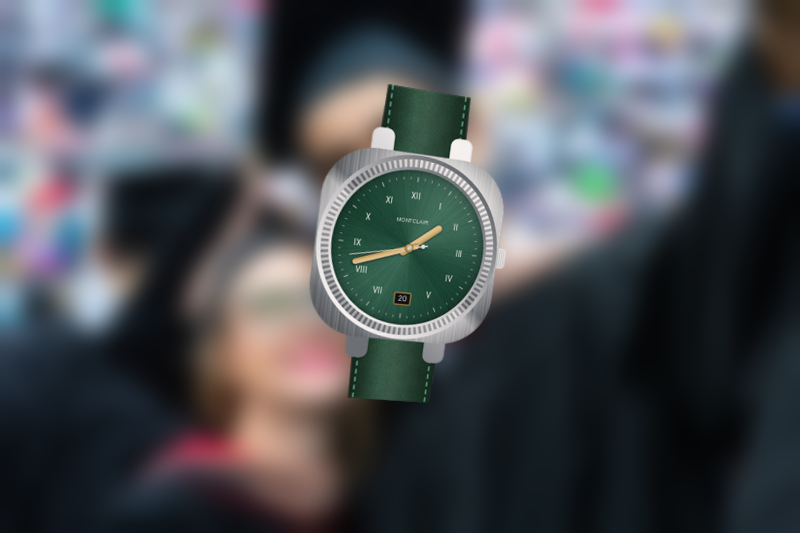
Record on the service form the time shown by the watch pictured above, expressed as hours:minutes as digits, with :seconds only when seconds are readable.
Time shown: 1:41:43
